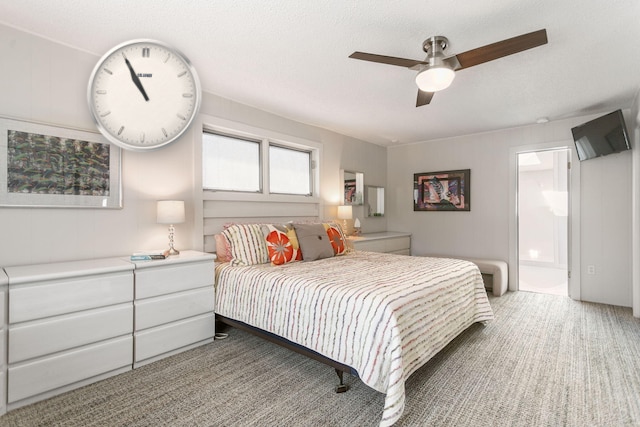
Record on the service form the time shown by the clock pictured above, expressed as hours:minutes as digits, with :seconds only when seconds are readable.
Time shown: 10:55
